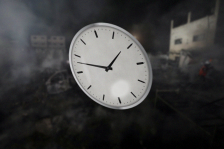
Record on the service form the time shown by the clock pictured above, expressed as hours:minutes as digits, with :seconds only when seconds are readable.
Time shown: 1:48
